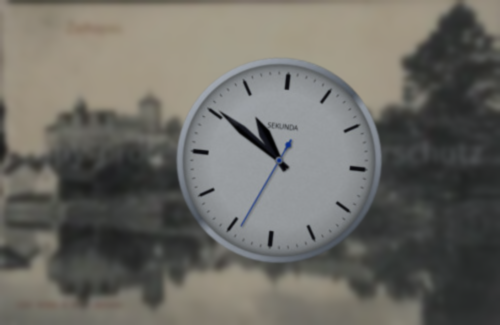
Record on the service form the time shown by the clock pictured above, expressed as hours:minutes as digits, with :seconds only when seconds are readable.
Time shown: 10:50:34
